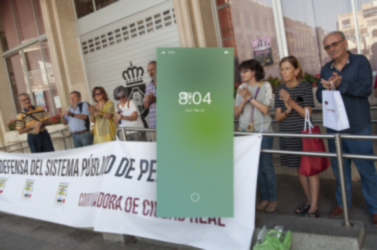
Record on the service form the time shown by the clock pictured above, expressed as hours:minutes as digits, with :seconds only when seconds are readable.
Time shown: 8:04
